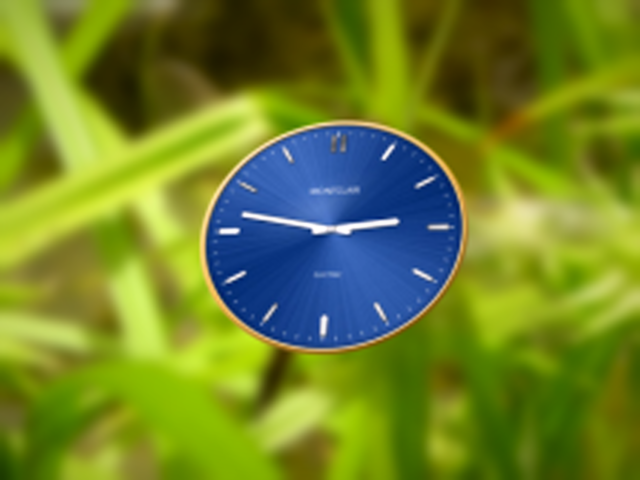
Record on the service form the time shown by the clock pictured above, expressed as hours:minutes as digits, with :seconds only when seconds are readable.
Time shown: 2:47
